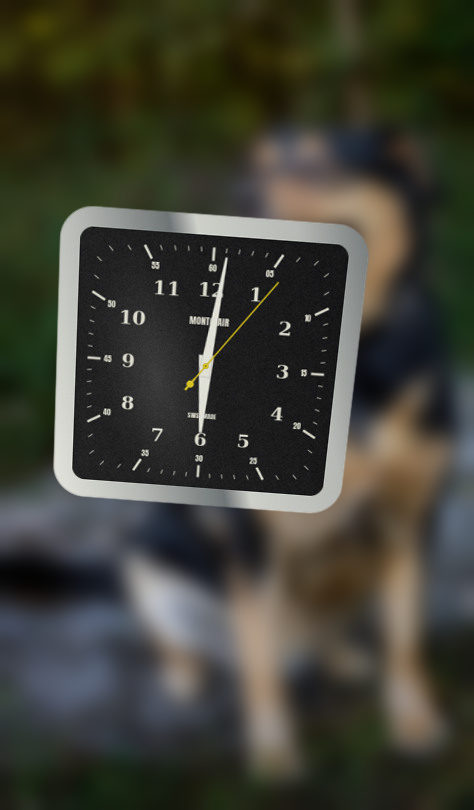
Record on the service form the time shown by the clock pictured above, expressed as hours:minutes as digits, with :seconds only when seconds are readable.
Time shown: 6:01:06
